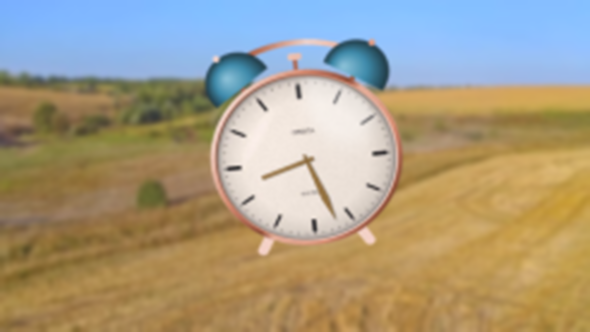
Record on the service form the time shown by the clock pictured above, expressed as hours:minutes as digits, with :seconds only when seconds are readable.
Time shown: 8:27
